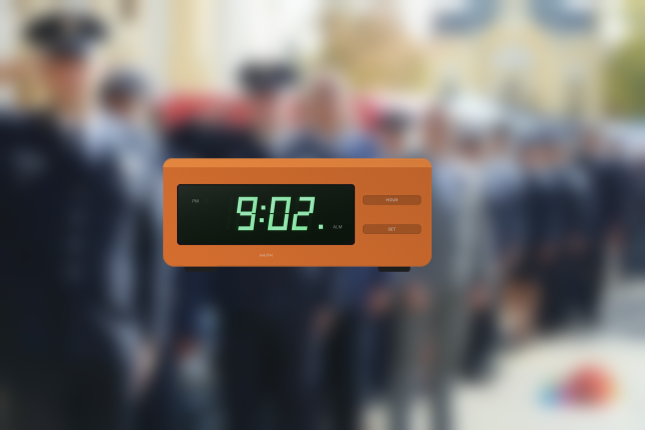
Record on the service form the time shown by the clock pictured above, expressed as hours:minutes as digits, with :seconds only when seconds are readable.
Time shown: 9:02
